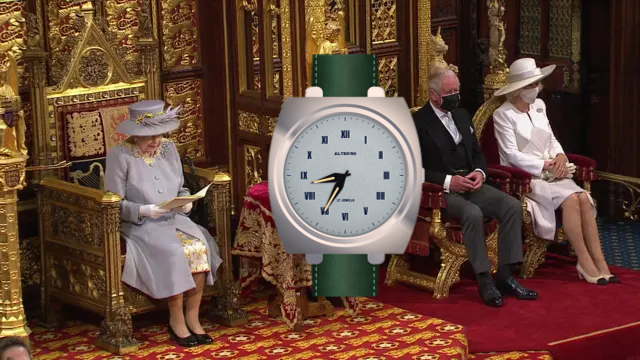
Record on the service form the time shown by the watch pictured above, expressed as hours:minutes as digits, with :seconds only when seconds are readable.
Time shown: 8:35
